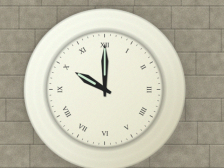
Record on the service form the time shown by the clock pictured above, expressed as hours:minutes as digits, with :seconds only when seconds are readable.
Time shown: 10:00
